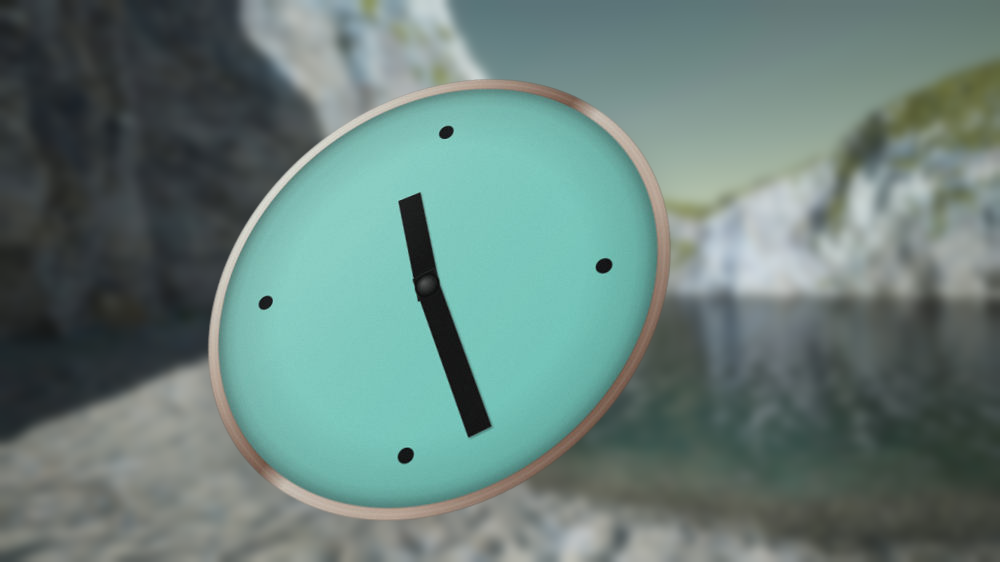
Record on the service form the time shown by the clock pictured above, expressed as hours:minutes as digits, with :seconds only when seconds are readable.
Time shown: 11:26
